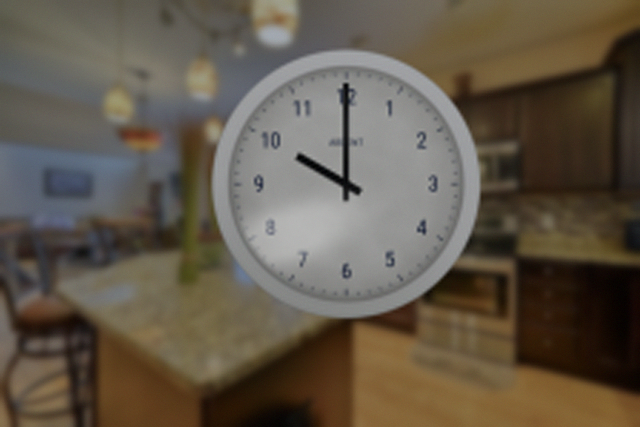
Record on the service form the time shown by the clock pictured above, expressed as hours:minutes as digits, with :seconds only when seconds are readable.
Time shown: 10:00
